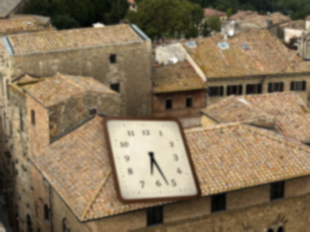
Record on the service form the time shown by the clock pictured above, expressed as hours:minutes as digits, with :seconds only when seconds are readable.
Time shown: 6:27
